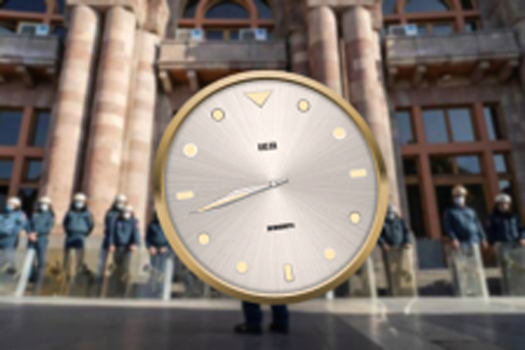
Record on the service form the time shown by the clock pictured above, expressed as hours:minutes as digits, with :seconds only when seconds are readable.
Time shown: 8:43
